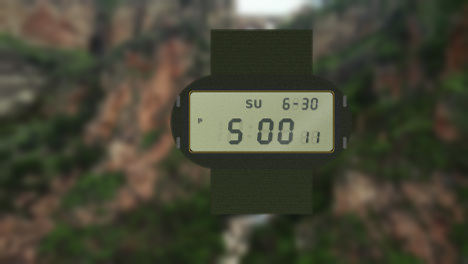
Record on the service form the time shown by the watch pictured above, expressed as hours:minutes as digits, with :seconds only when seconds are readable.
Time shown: 5:00:11
